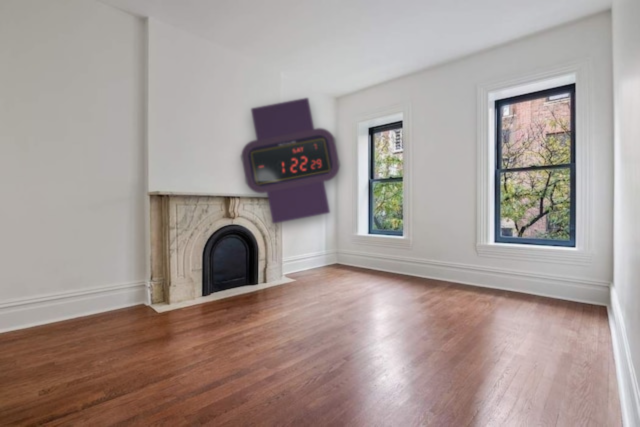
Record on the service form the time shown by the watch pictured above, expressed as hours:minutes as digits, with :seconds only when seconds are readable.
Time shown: 1:22
